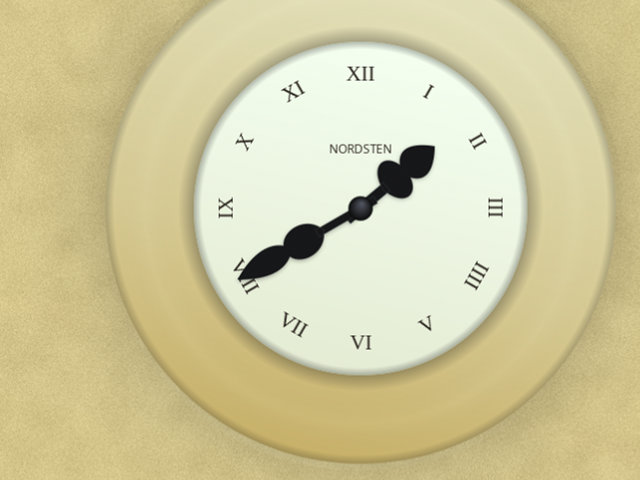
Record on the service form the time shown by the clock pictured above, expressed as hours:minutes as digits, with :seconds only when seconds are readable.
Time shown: 1:40
